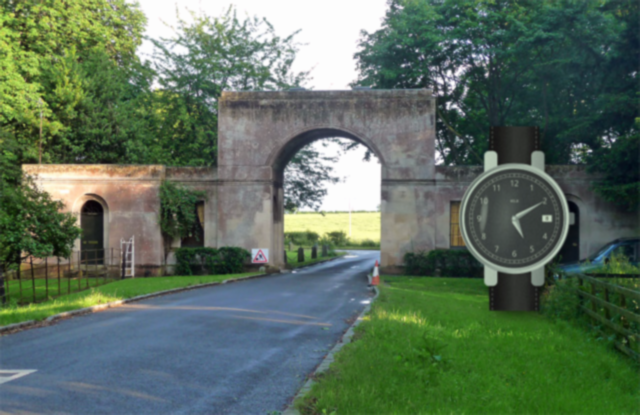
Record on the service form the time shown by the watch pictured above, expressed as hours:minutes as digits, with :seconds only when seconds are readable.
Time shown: 5:10
